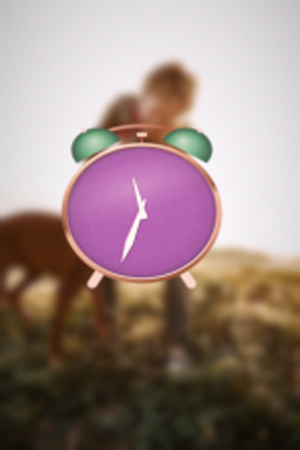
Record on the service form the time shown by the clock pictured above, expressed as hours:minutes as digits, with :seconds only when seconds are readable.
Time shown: 11:33
